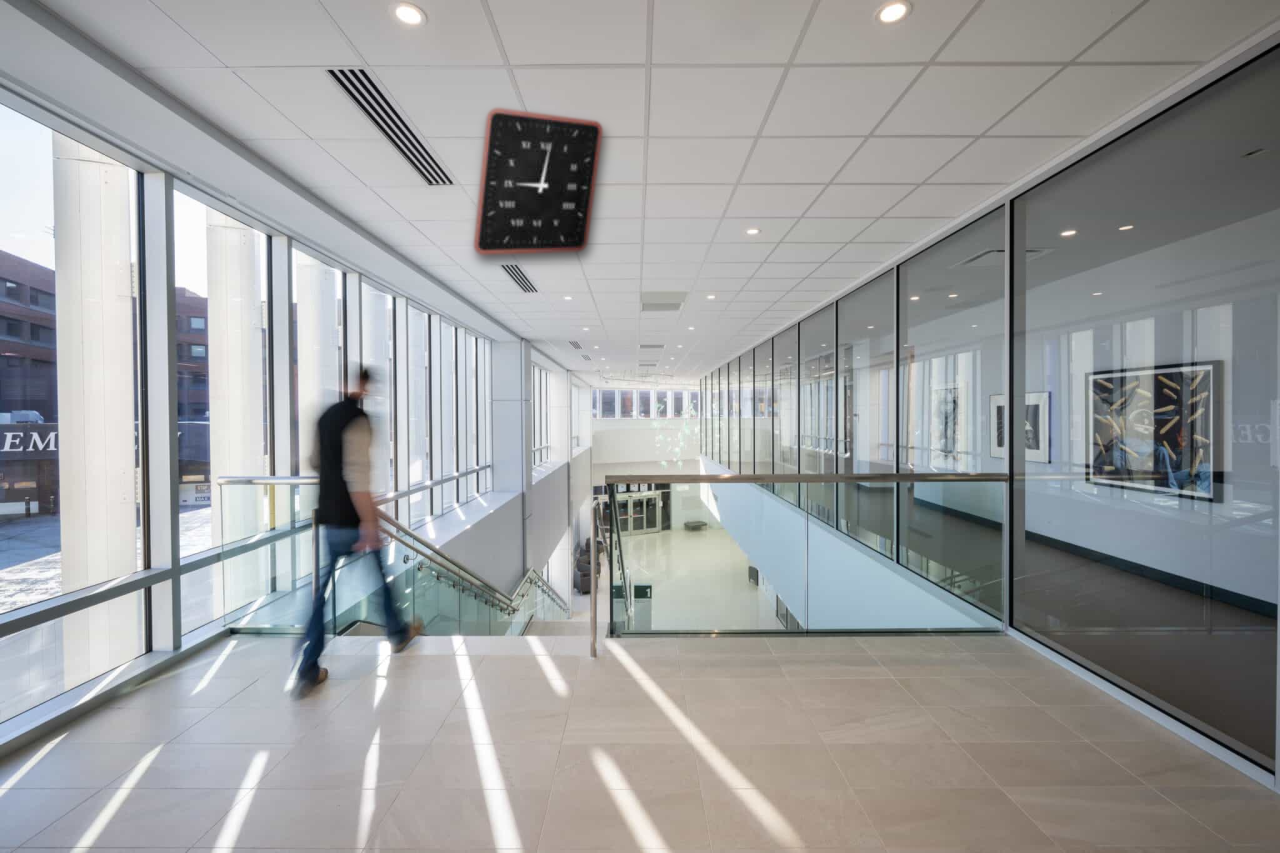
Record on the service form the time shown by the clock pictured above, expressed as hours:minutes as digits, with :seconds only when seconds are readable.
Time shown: 9:01
